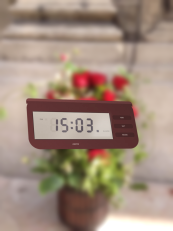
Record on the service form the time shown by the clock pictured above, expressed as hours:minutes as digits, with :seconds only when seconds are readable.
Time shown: 15:03
